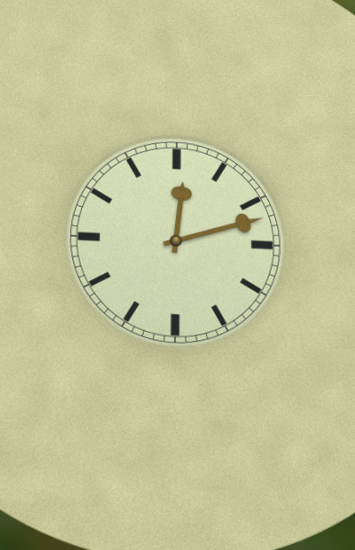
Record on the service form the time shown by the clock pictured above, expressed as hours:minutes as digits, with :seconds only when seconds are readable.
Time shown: 12:12
